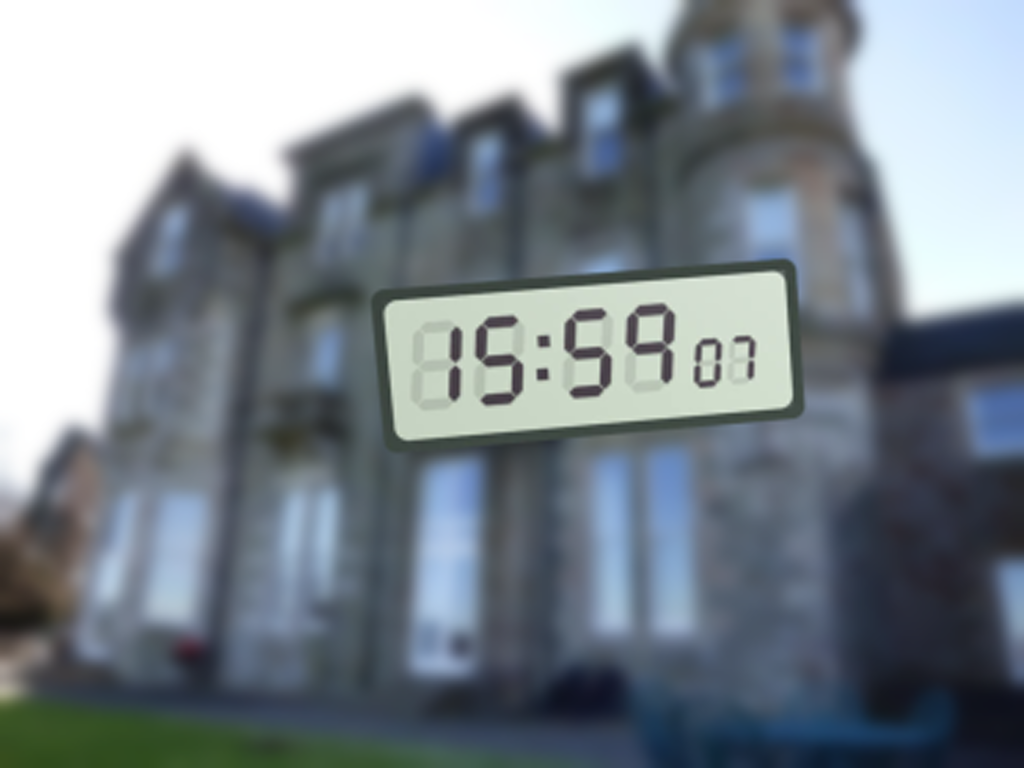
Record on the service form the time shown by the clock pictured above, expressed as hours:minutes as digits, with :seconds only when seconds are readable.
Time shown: 15:59:07
